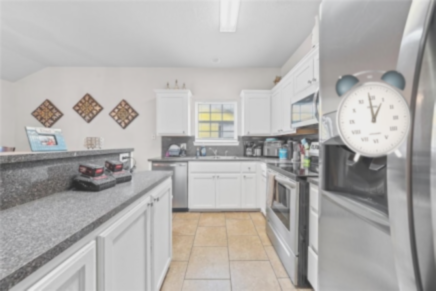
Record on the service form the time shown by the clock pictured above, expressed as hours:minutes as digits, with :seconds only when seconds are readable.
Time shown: 12:59
